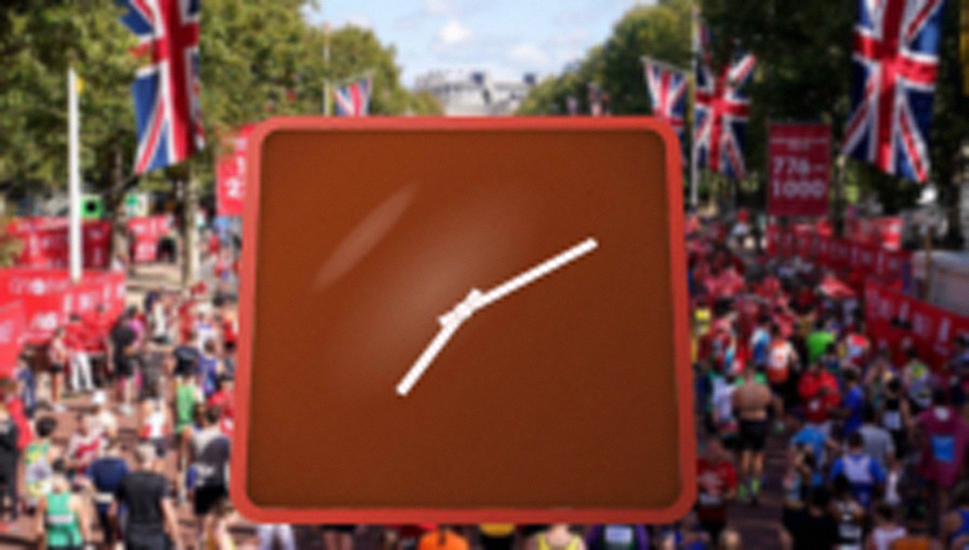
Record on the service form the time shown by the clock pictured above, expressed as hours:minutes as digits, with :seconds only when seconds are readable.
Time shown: 7:10
